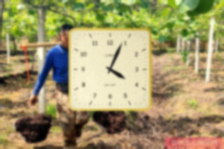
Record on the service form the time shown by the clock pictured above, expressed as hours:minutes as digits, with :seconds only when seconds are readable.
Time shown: 4:04
